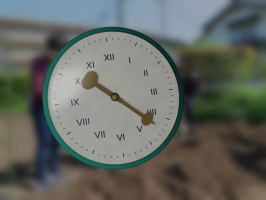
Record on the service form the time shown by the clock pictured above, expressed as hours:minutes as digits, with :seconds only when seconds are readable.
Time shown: 10:22
